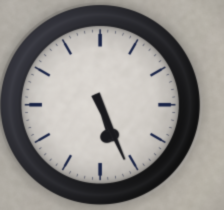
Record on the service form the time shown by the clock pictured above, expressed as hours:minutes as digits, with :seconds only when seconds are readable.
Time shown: 5:26
